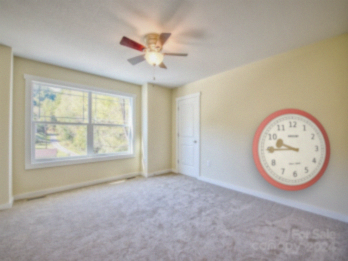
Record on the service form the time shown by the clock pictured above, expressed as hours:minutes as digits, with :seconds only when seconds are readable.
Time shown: 9:45
